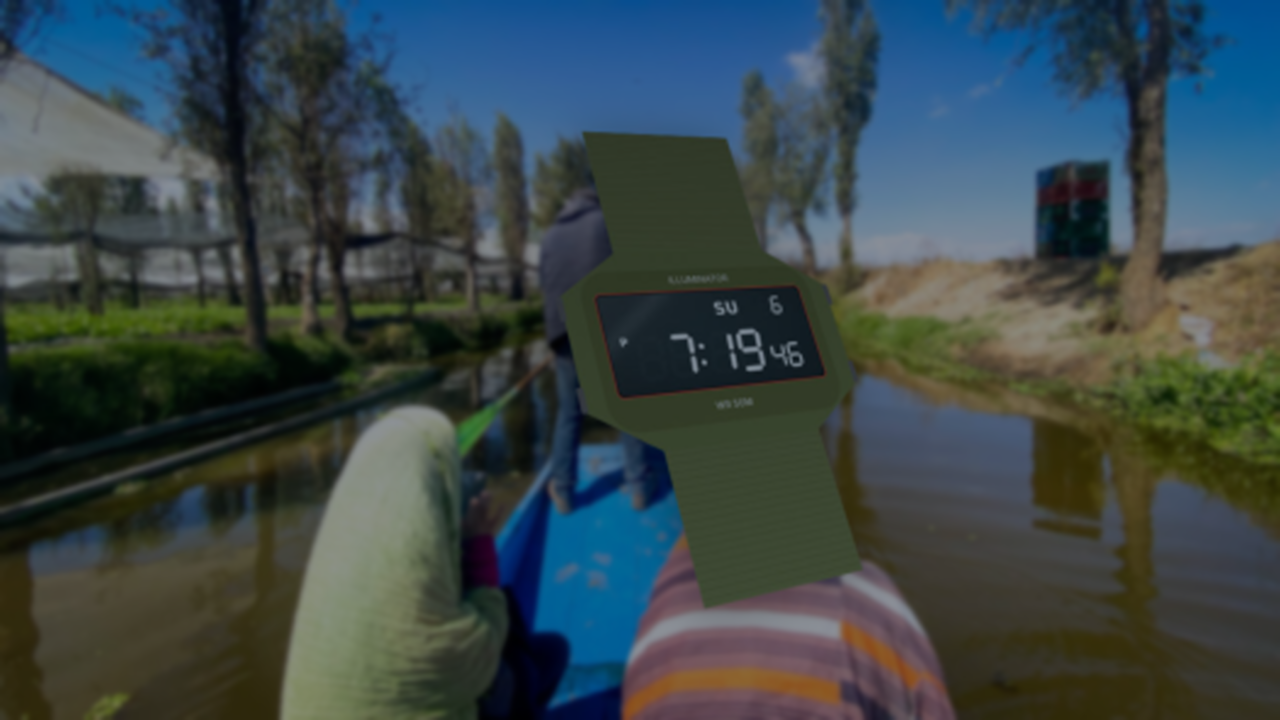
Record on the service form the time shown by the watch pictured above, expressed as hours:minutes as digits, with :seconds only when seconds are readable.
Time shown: 7:19:46
